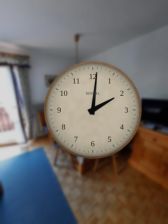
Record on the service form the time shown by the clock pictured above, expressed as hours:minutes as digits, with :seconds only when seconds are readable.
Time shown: 2:01
